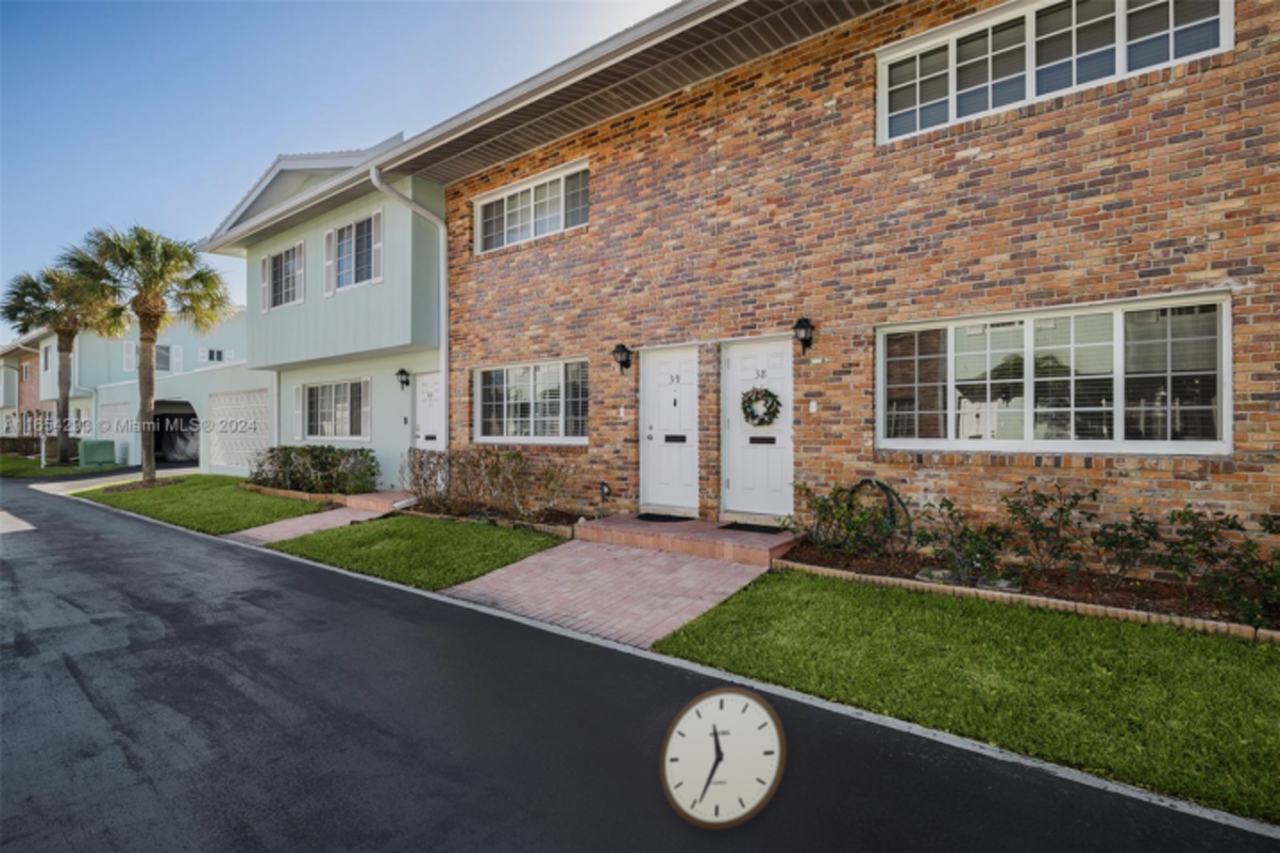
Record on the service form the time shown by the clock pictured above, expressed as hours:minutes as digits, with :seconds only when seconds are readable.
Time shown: 11:34
